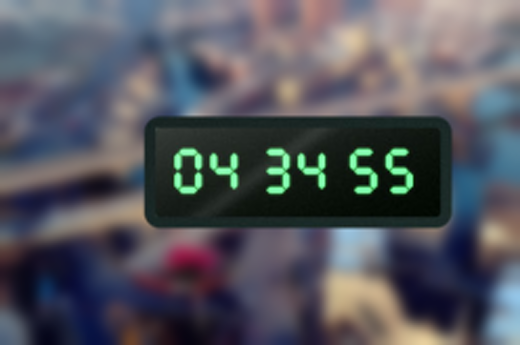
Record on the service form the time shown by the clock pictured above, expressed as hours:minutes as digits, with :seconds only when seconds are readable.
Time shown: 4:34:55
